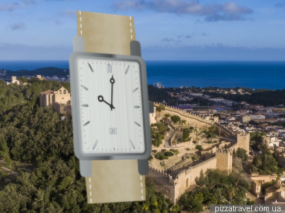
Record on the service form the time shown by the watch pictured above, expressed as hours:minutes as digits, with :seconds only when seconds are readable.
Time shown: 10:01
